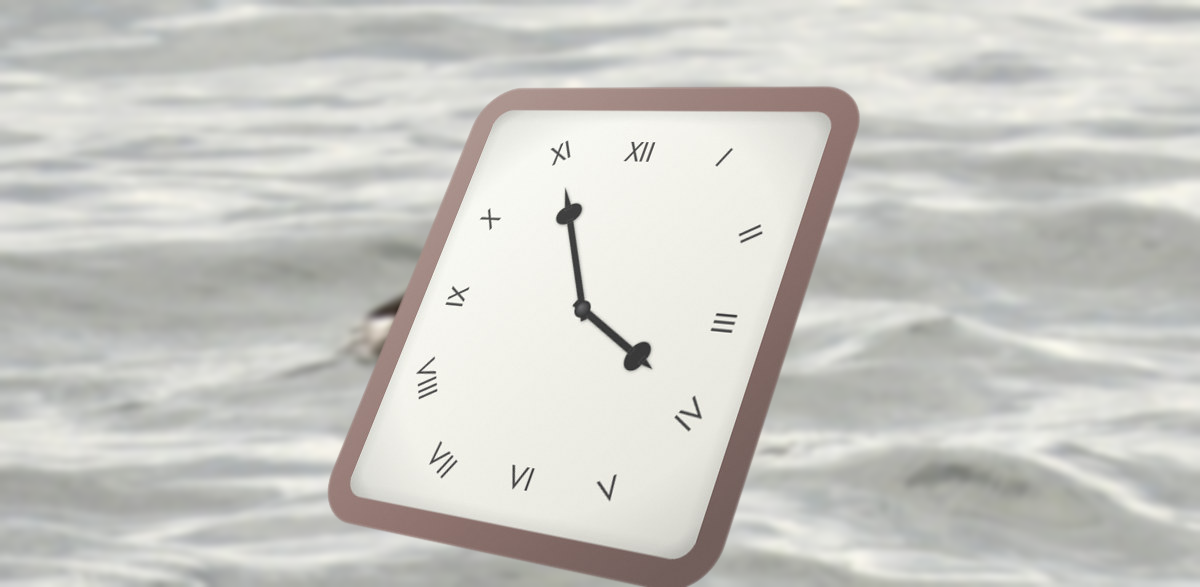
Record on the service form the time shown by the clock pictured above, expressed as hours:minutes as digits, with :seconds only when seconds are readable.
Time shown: 3:55
